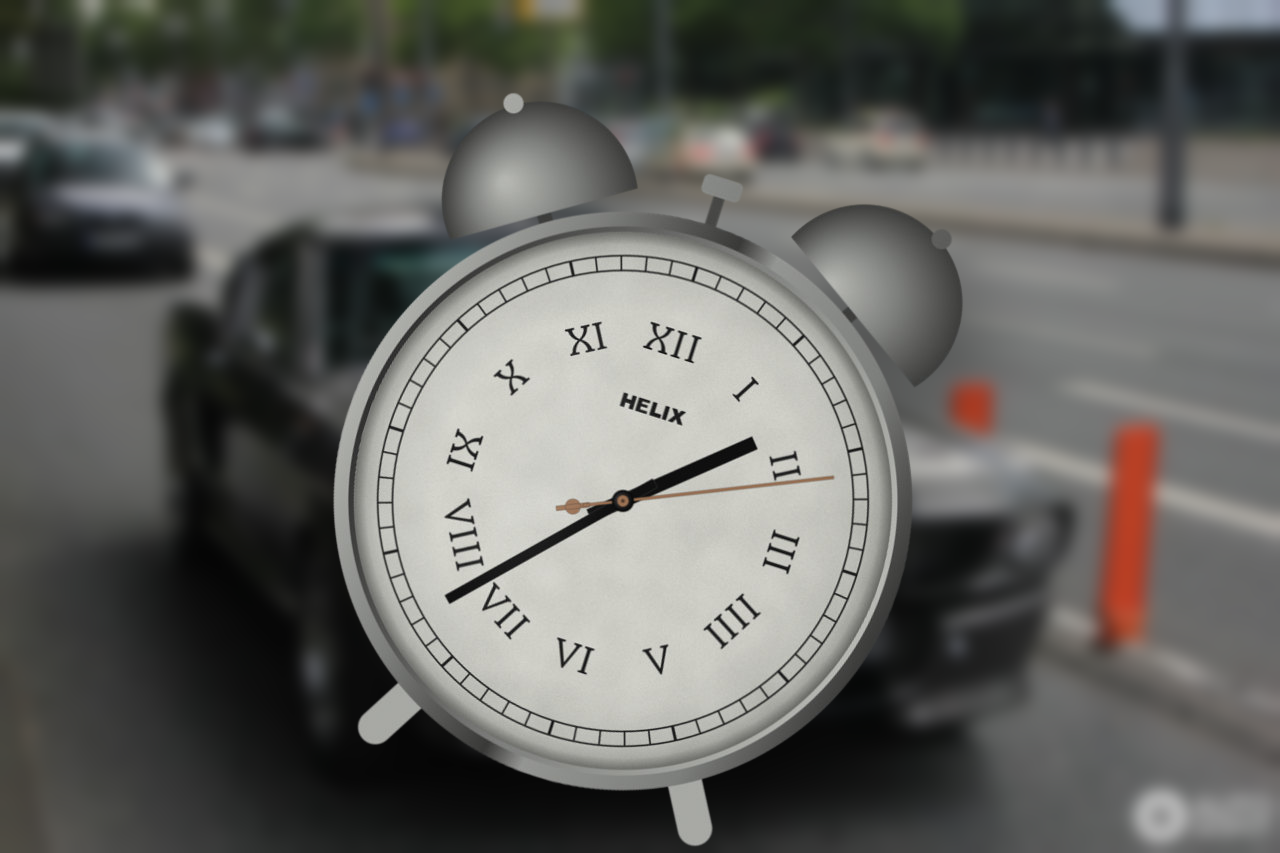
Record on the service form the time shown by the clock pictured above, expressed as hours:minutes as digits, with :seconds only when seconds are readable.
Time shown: 1:37:11
